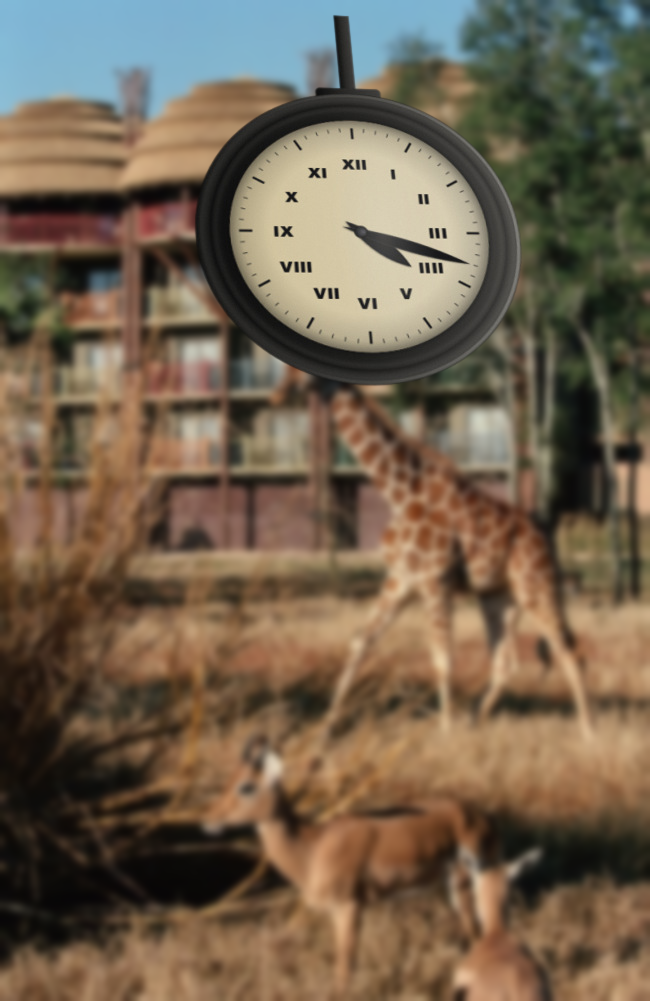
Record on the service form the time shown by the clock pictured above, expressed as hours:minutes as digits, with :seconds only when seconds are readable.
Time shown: 4:18
